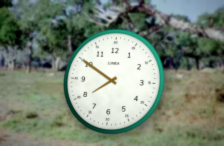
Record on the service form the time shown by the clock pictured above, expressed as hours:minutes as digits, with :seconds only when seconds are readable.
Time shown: 7:50
